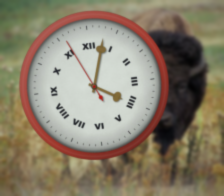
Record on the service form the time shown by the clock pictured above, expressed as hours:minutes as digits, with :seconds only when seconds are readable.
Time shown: 4:02:56
